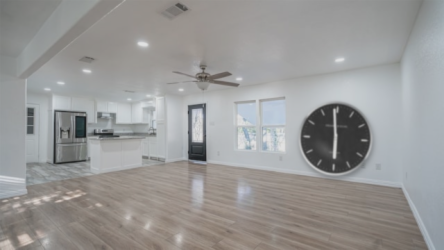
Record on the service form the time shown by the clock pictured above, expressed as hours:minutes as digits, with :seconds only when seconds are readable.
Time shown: 5:59
